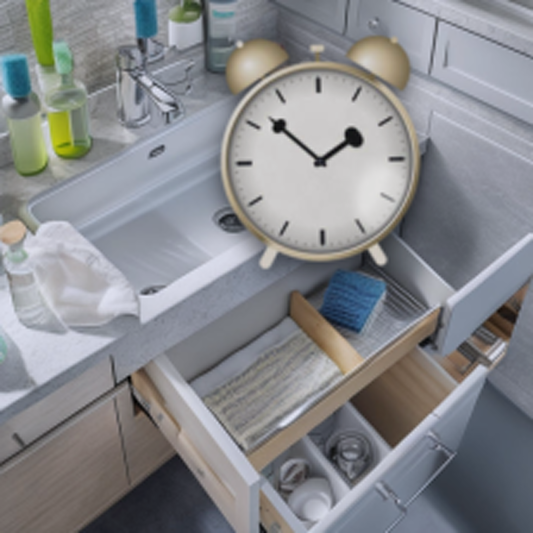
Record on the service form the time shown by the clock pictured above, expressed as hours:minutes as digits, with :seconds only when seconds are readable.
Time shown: 1:52
